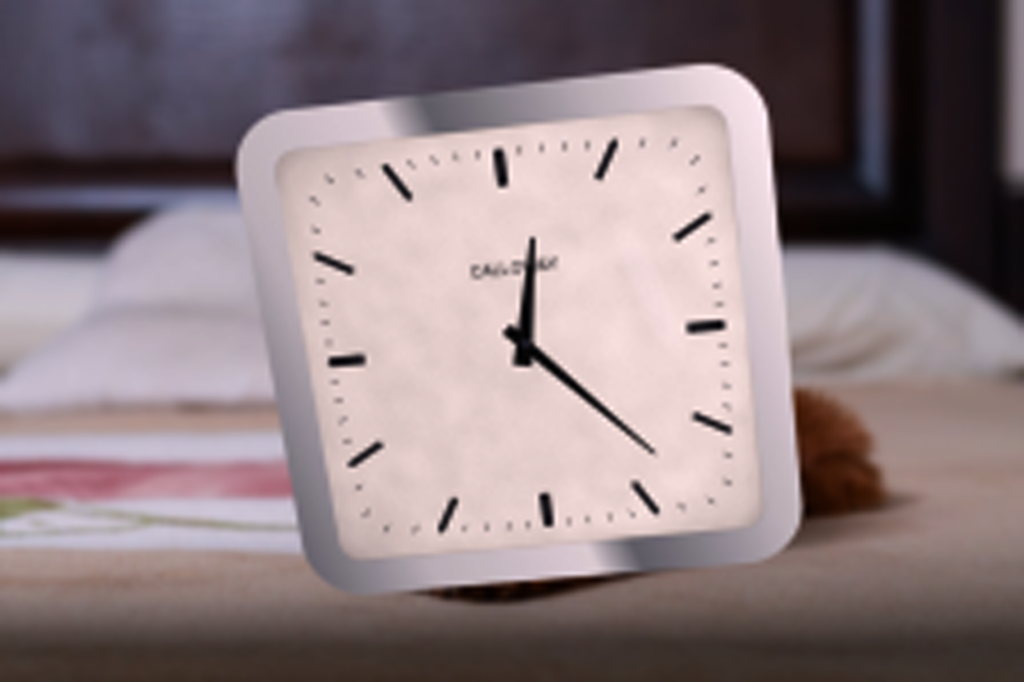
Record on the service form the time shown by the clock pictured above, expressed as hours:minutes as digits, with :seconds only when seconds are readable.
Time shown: 12:23
